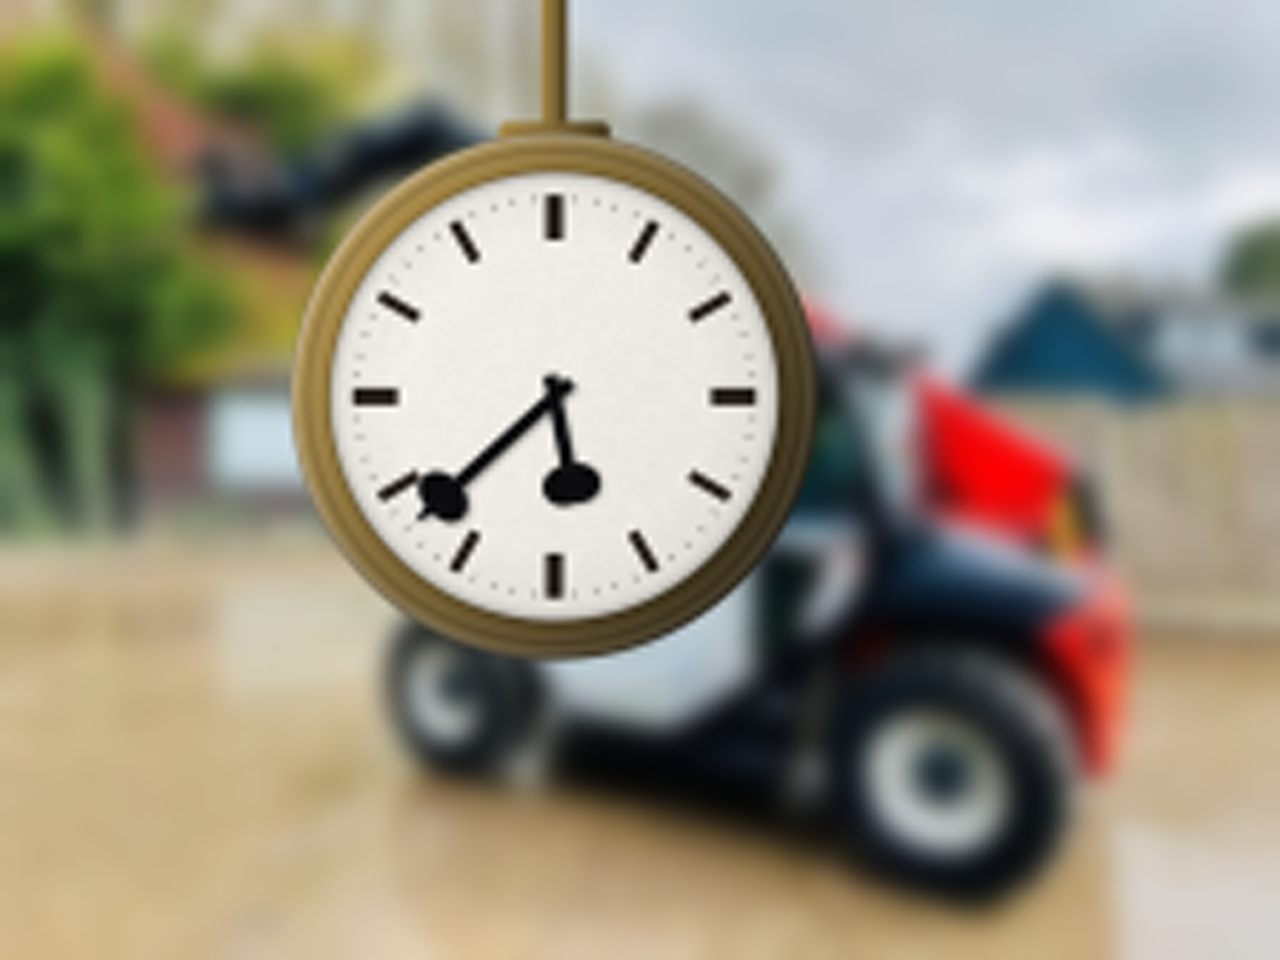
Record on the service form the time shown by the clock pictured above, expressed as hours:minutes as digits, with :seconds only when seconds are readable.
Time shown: 5:38
